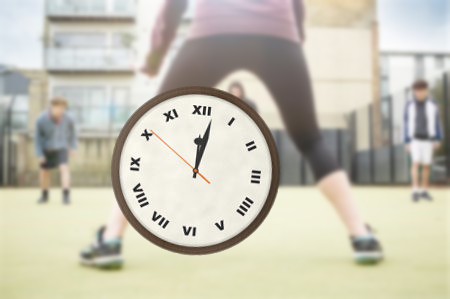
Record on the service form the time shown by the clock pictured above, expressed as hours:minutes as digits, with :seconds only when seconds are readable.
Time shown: 12:01:51
